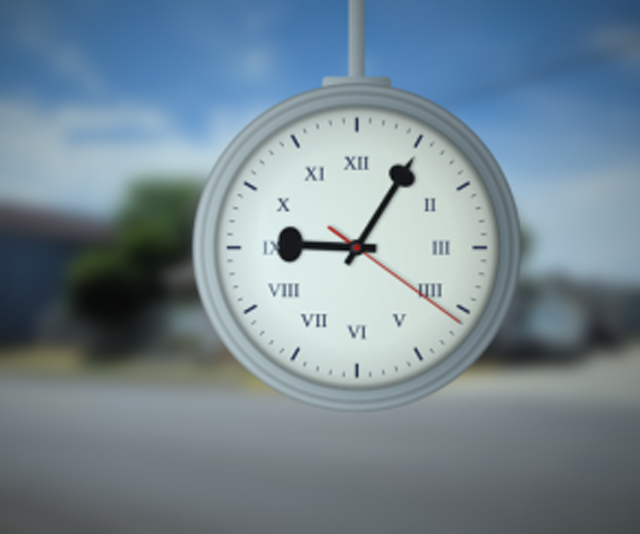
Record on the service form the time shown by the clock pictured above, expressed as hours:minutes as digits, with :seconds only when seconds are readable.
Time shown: 9:05:21
